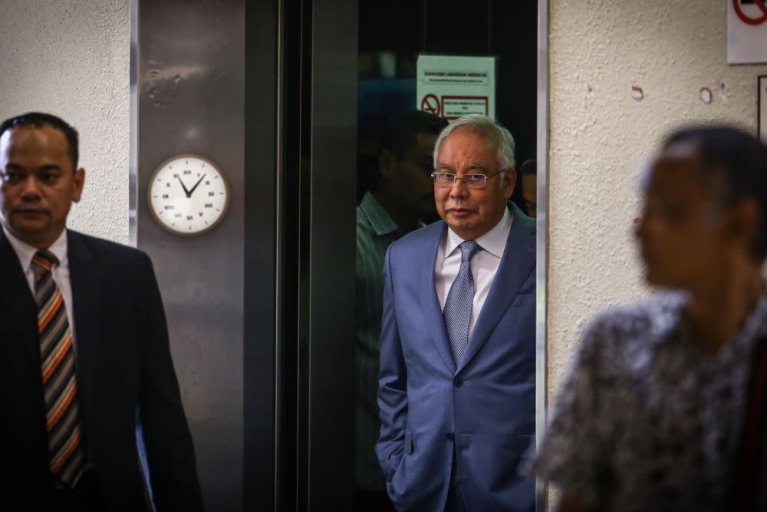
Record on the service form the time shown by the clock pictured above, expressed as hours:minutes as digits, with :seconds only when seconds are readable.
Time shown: 11:07
